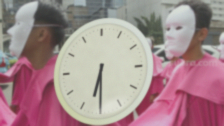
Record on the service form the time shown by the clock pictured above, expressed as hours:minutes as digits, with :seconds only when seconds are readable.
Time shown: 6:30
